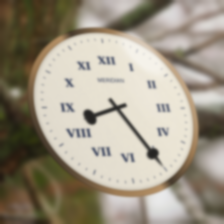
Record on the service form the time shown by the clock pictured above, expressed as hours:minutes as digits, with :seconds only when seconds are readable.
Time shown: 8:25
